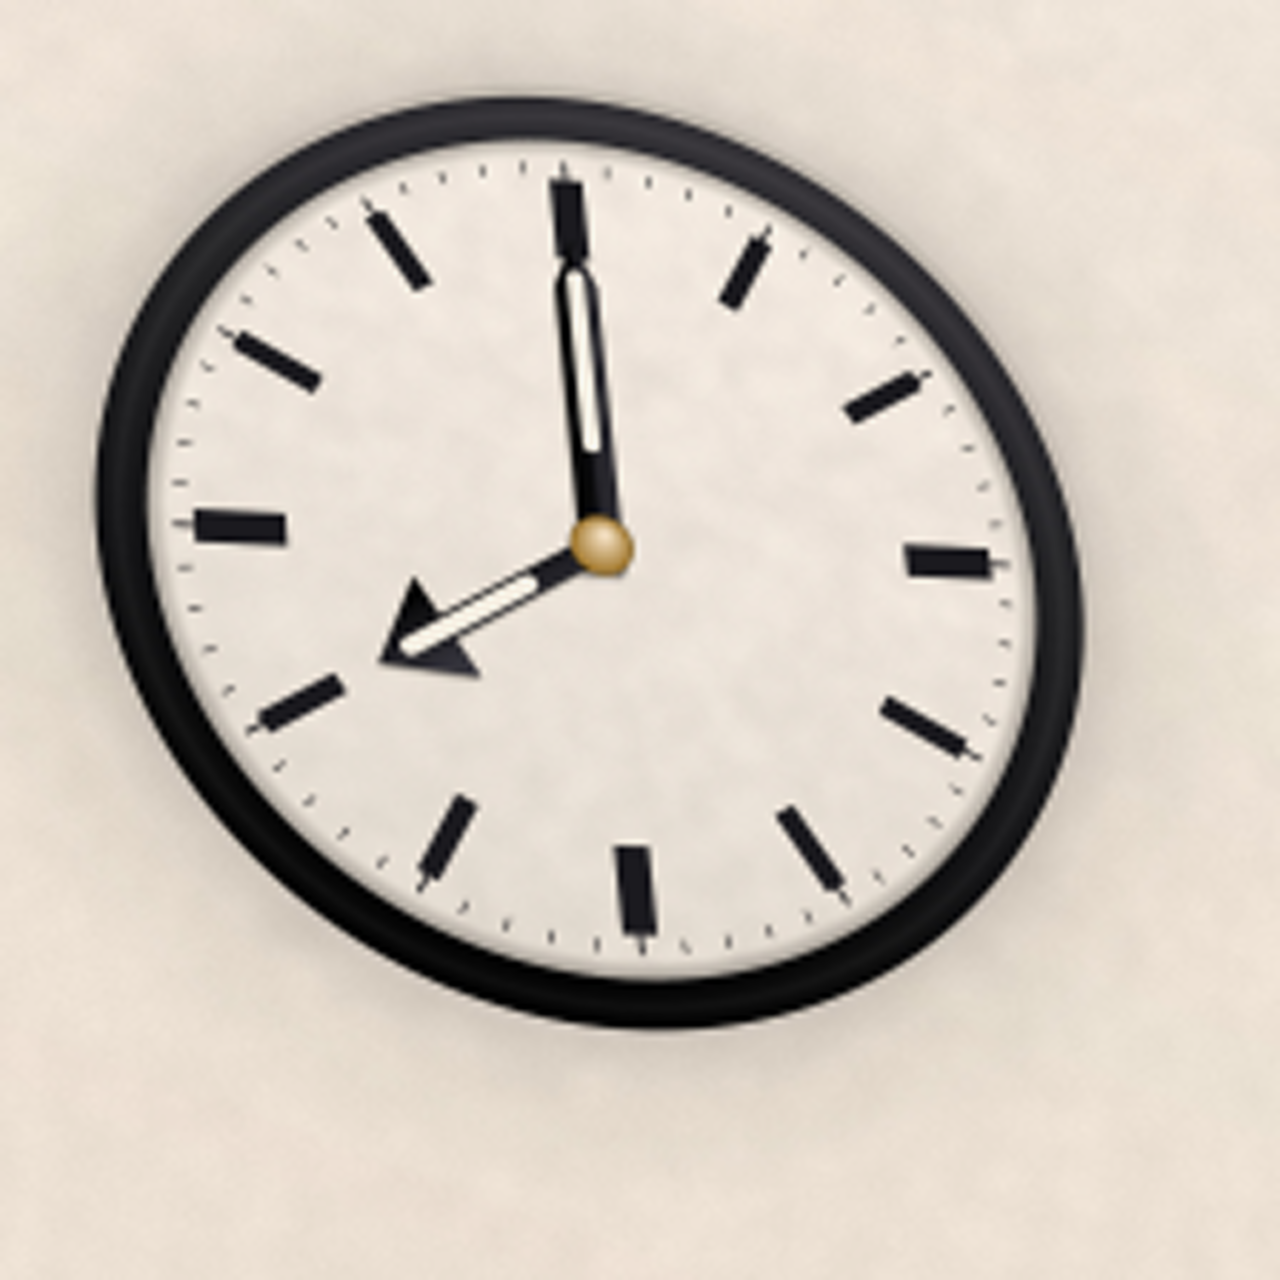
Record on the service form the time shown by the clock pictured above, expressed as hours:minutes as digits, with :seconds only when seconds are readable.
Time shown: 8:00
